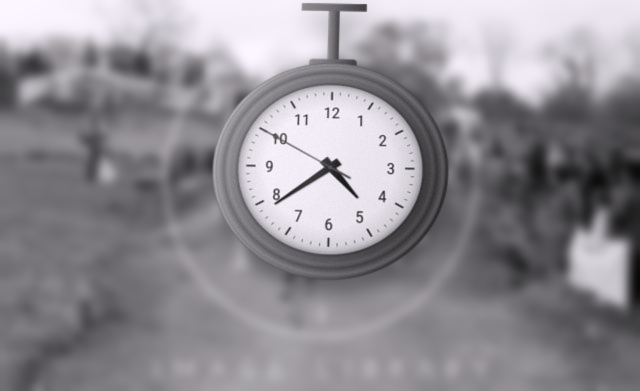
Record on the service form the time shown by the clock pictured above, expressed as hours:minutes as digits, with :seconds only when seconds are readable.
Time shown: 4:38:50
